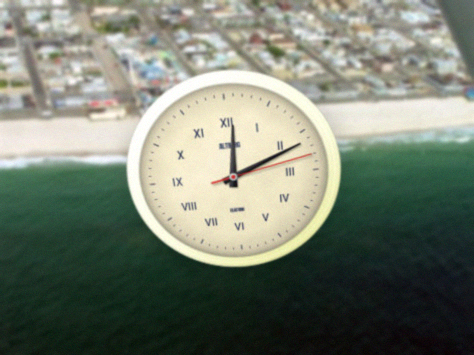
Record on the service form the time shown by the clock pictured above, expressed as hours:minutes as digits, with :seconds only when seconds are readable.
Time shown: 12:11:13
